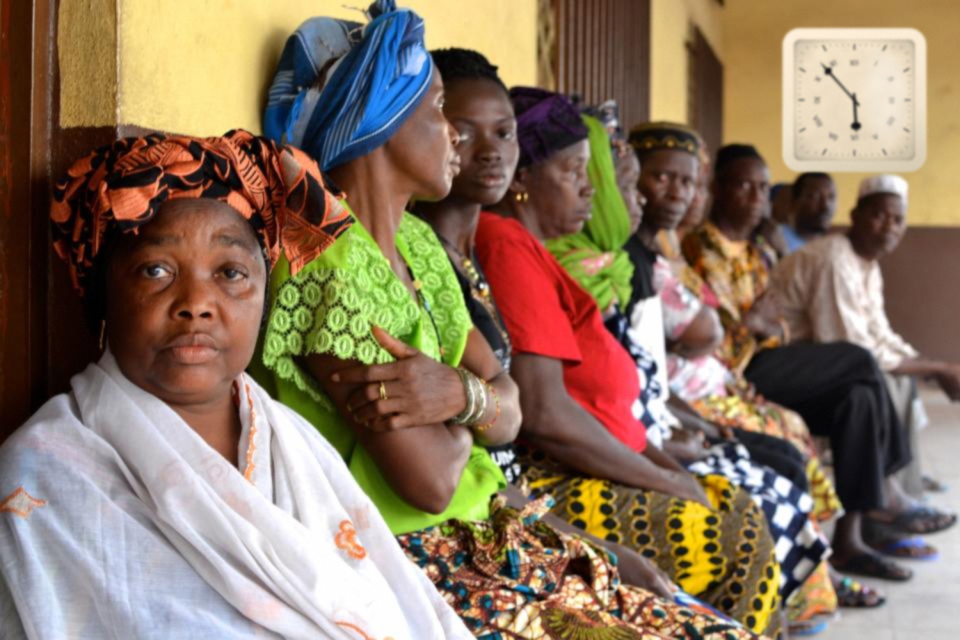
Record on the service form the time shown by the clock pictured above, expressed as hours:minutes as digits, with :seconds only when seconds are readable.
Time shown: 5:53
